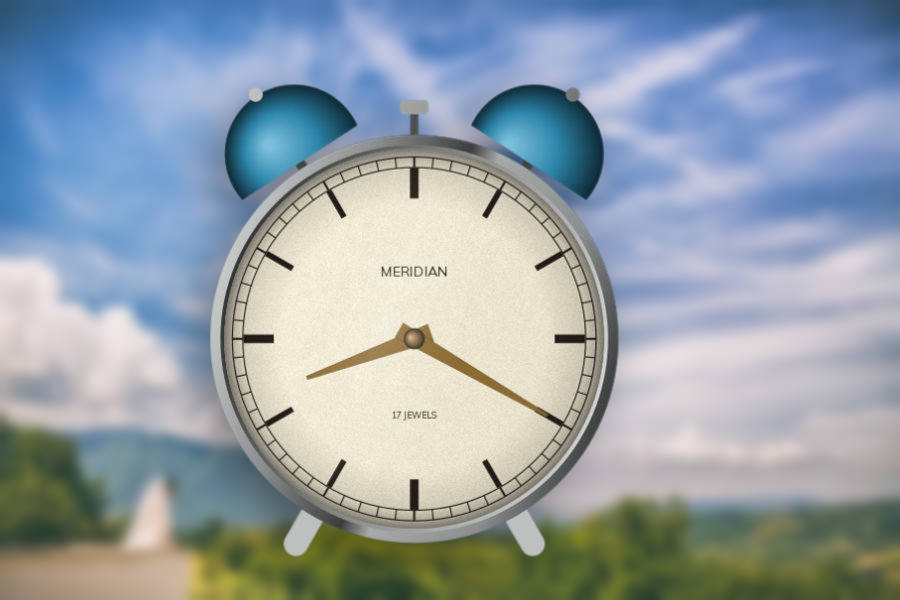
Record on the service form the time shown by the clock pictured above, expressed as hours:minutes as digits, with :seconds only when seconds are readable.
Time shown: 8:20
